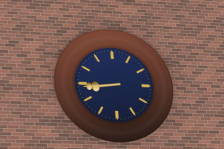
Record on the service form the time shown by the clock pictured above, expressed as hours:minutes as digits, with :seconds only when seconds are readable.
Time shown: 8:44
